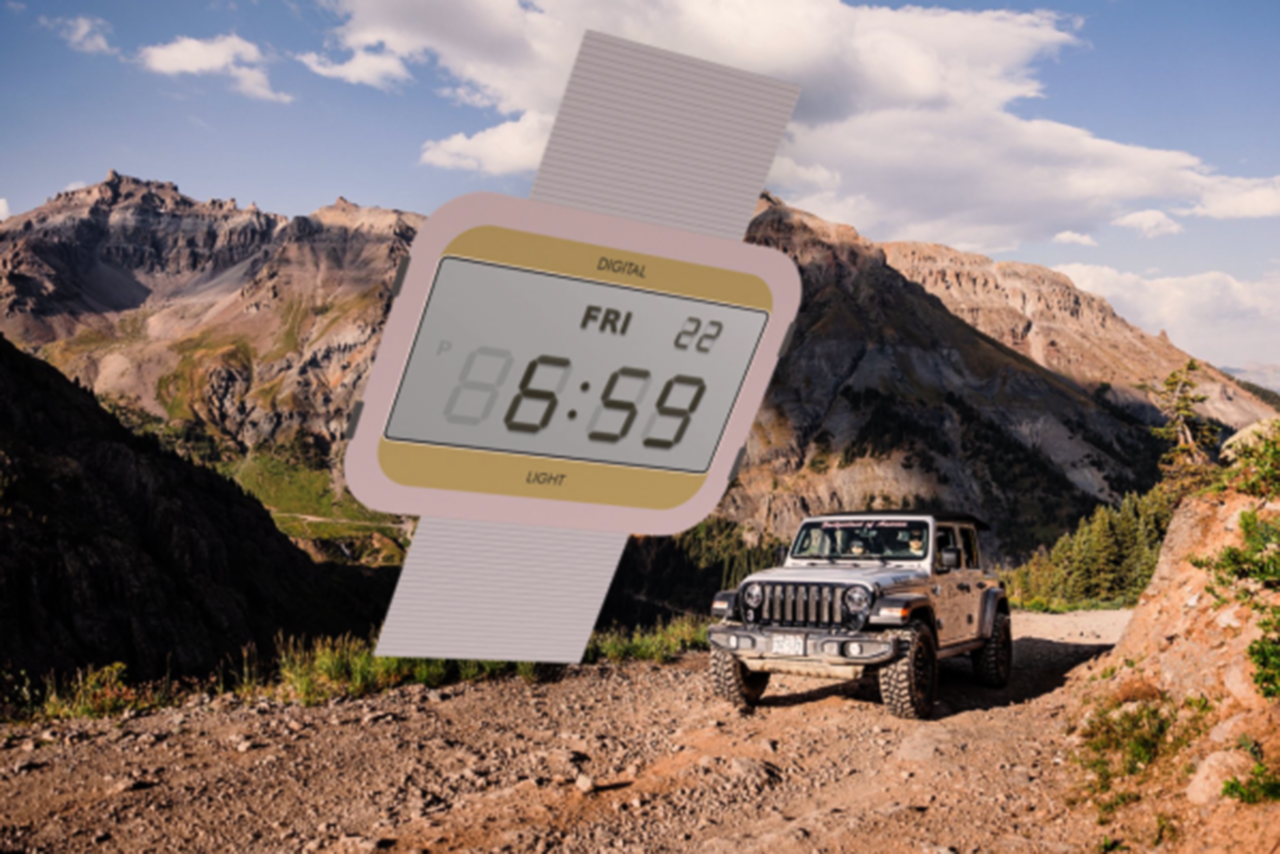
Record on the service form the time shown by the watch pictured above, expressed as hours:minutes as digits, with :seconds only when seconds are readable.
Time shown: 6:59
